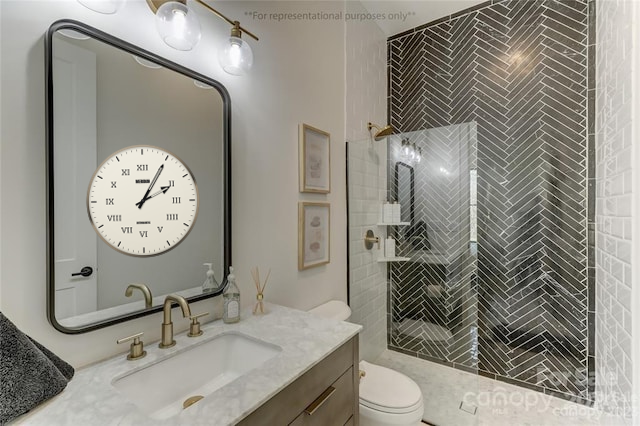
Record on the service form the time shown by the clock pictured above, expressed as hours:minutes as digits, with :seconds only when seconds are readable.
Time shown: 2:05
